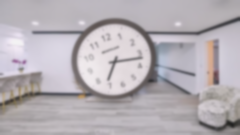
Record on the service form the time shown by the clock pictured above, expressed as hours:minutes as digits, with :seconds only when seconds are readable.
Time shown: 7:17
